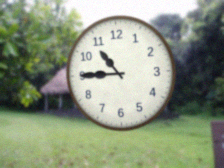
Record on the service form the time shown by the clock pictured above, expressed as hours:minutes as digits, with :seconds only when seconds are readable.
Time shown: 10:45
